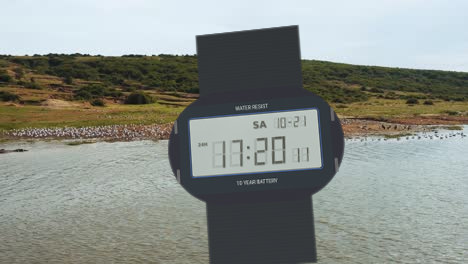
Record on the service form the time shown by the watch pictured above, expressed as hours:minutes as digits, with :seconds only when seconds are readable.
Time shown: 17:20:11
